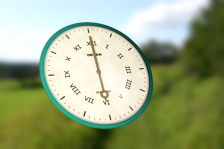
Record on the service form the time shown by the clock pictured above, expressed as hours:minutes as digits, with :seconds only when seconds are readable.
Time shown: 6:00
